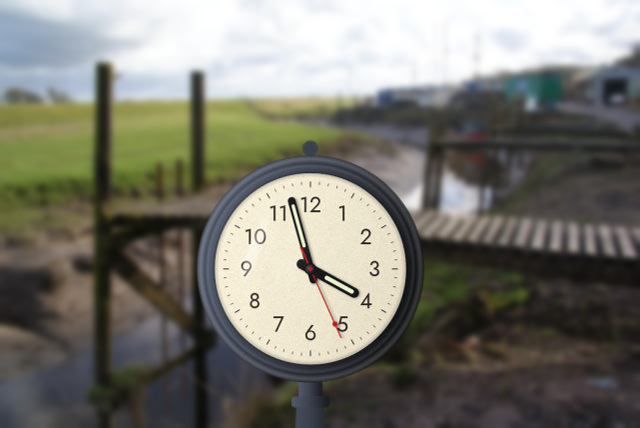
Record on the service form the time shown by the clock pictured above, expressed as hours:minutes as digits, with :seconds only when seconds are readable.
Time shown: 3:57:26
